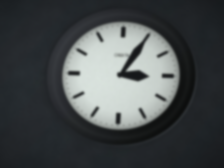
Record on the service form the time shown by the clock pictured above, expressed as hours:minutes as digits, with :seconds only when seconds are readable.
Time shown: 3:05
